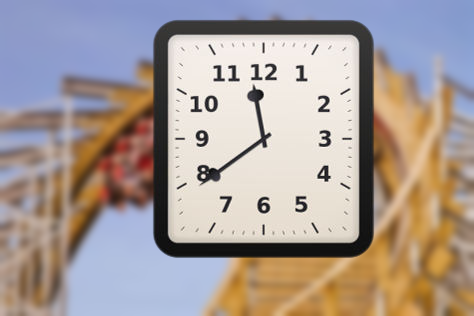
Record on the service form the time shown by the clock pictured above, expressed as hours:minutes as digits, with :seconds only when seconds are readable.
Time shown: 11:39
